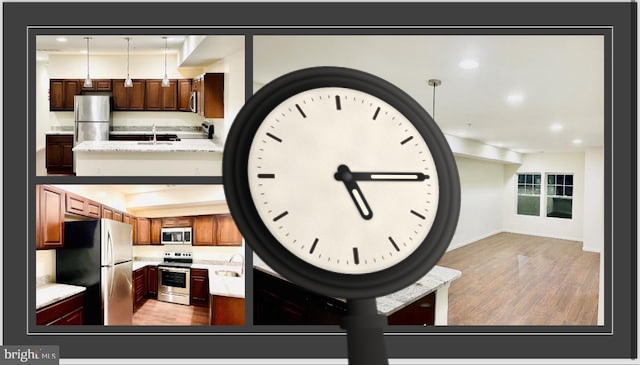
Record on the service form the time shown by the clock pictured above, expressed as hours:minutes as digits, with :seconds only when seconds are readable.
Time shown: 5:15
